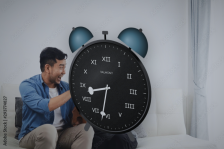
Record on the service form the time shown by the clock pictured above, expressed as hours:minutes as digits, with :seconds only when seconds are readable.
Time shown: 8:32
